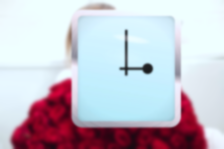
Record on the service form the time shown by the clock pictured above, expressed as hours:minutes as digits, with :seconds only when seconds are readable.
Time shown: 3:00
